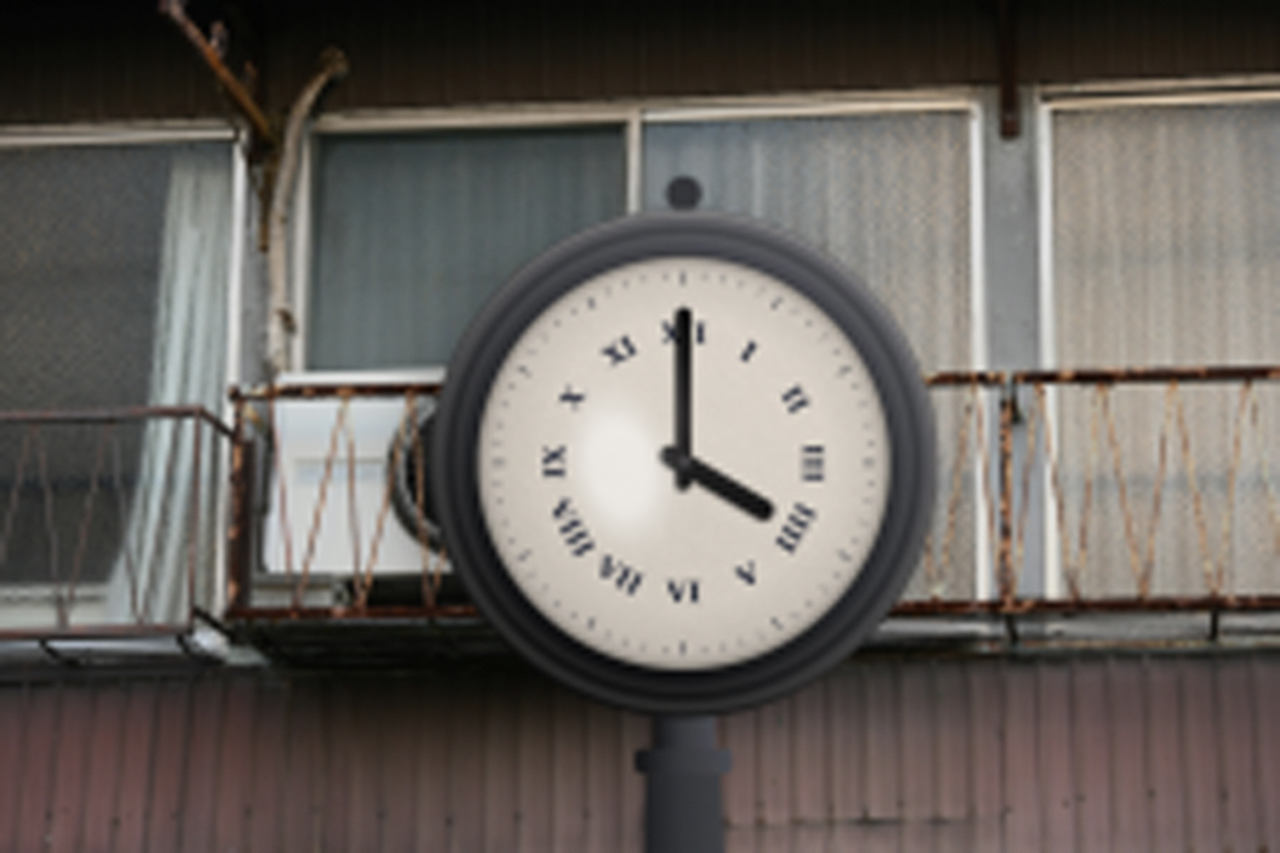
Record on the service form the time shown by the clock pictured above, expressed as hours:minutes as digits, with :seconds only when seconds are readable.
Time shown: 4:00
